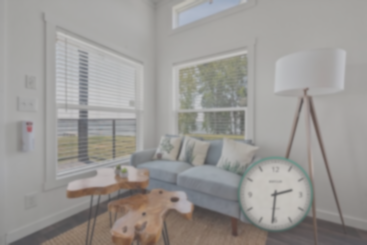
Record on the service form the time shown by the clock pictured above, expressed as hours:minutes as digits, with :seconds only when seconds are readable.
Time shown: 2:31
